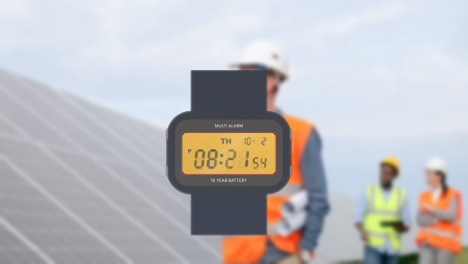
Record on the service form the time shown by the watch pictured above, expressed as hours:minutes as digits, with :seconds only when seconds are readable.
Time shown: 8:21:54
